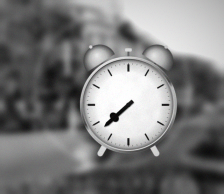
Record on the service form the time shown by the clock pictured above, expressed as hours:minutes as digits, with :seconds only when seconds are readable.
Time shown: 7:38
